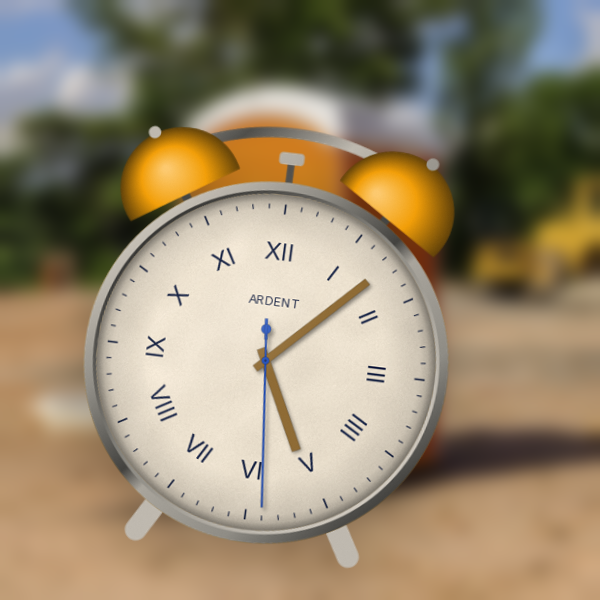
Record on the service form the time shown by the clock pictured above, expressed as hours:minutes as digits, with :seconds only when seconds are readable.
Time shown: 5:07:29
